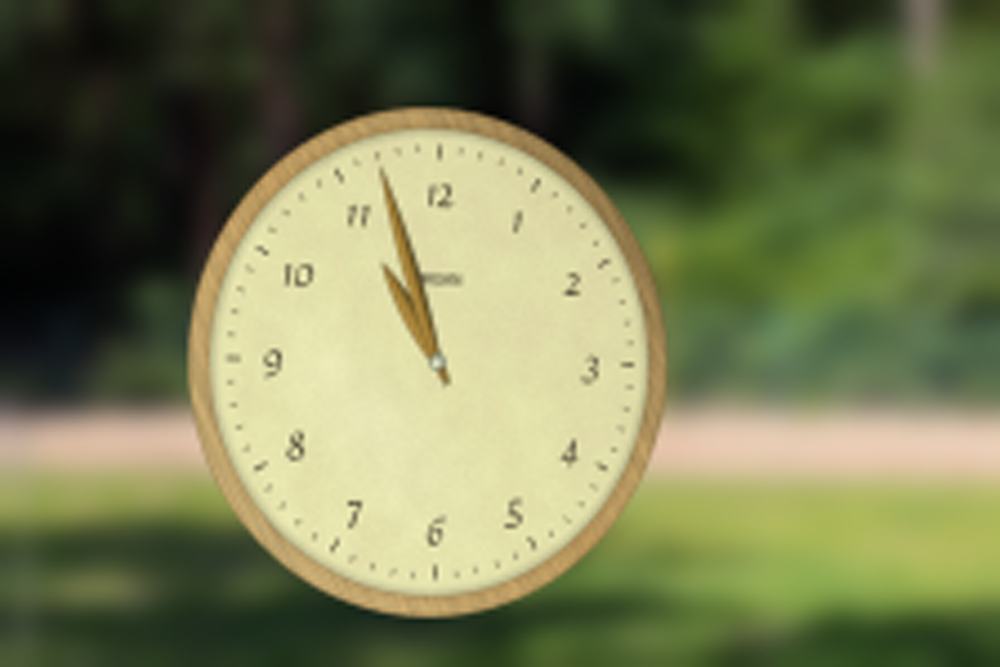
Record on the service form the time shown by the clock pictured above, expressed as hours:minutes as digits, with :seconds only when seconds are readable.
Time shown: 10:57
